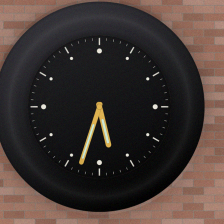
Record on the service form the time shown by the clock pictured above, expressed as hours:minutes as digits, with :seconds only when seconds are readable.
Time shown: 5:33
